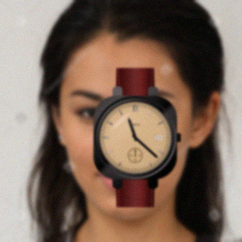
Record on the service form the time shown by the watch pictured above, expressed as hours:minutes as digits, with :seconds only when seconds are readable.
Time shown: 11:22
